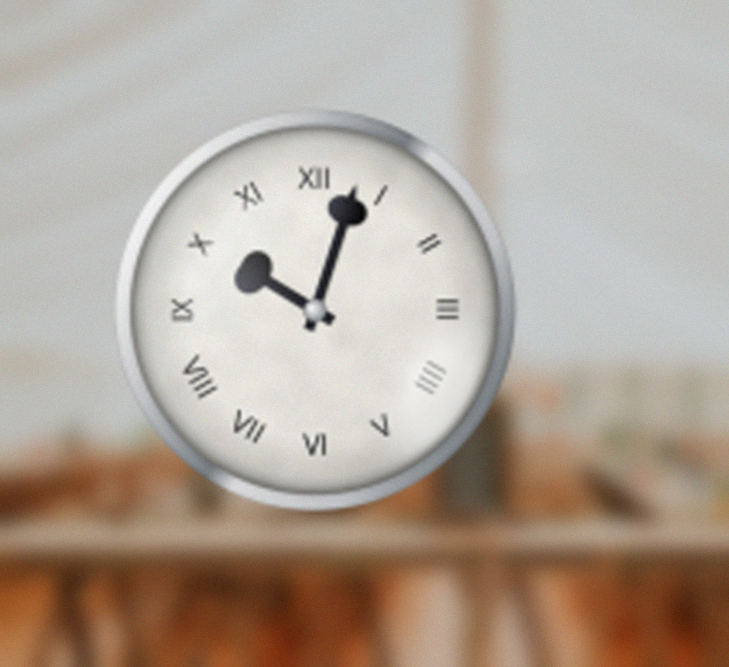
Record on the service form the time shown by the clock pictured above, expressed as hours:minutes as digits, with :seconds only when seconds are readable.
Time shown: 10:03
